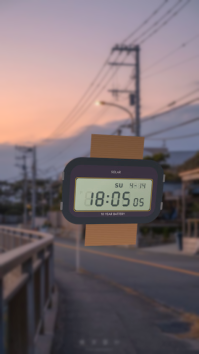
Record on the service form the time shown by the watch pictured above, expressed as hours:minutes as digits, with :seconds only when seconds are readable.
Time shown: 18:05:05
